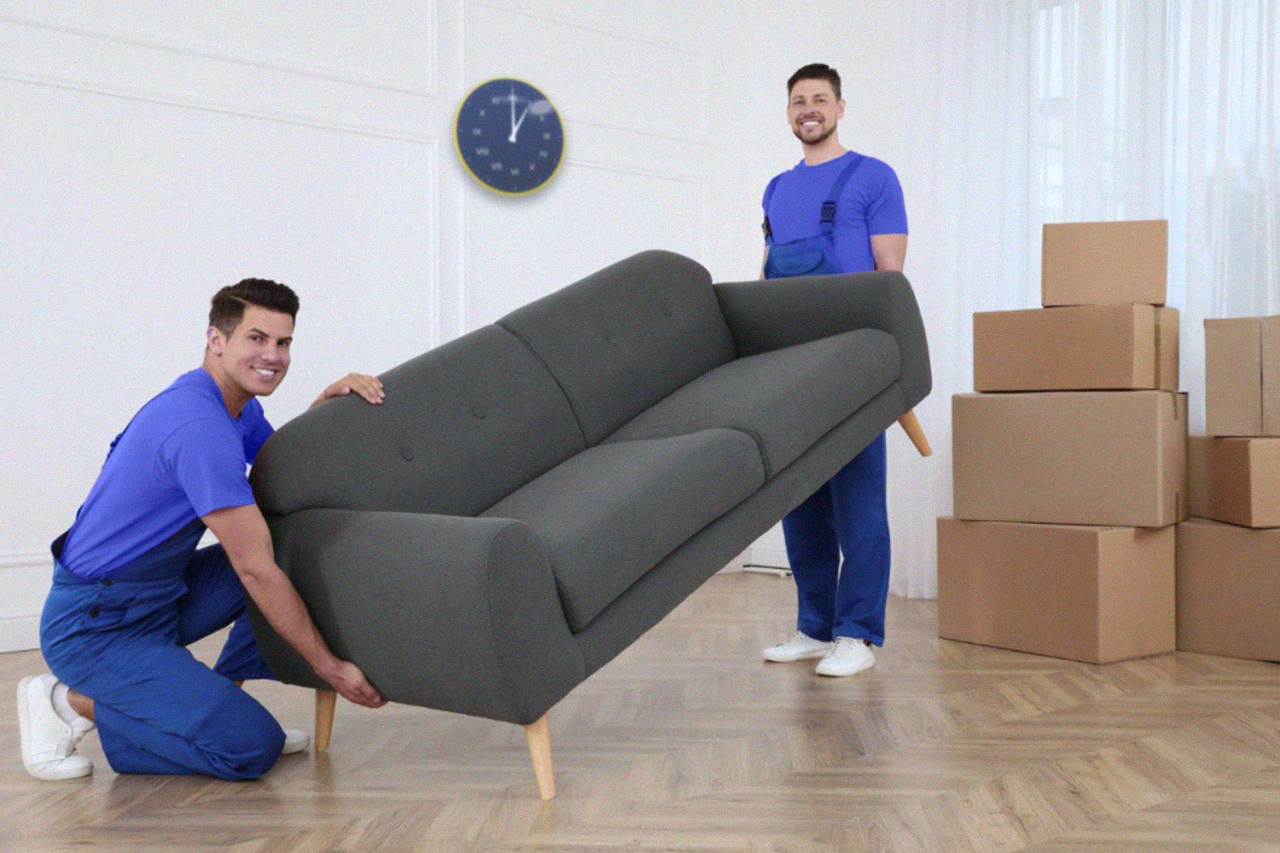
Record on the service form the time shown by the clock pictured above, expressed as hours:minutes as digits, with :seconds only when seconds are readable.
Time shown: 1:00
